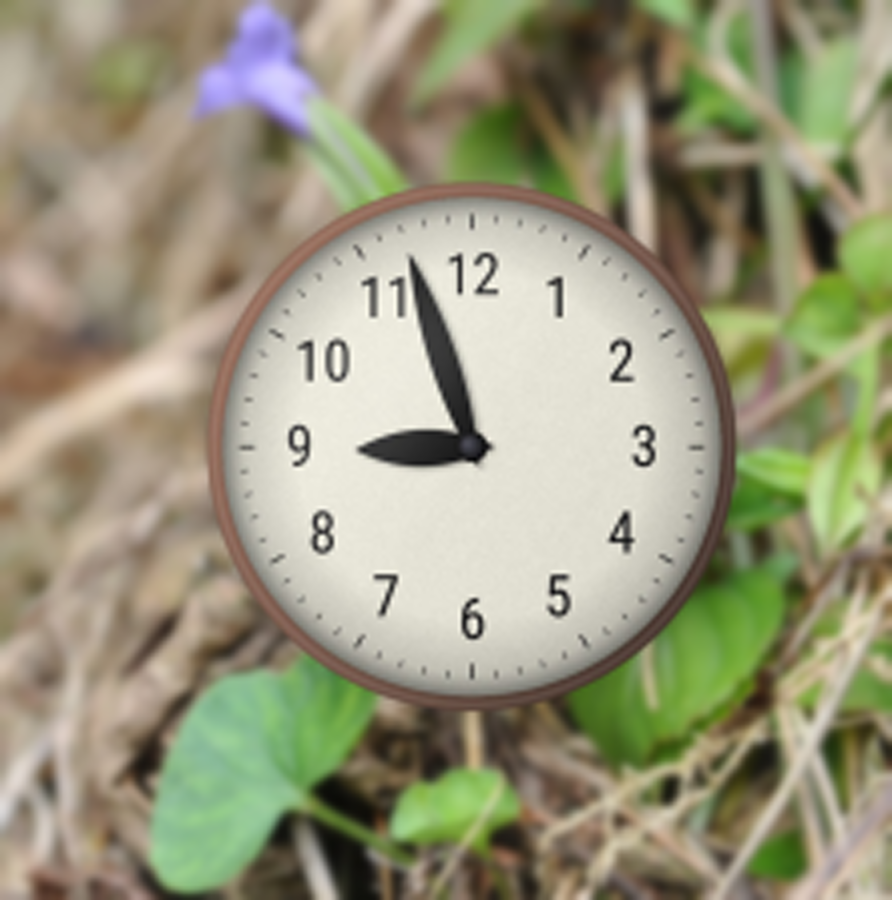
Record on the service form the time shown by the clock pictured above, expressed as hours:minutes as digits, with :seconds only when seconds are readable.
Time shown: 8:57
